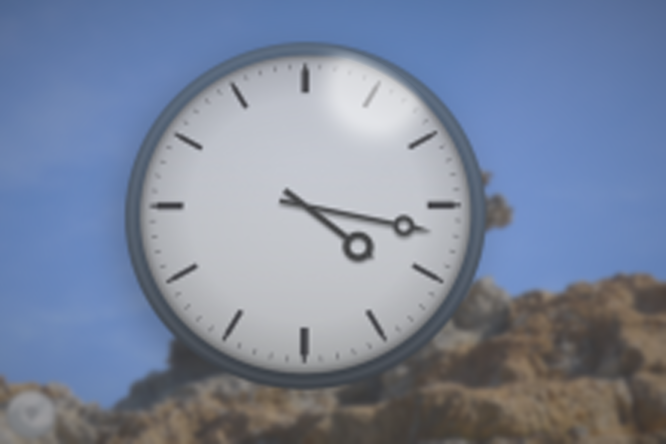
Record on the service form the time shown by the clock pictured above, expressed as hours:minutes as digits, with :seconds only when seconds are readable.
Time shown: 4:17
